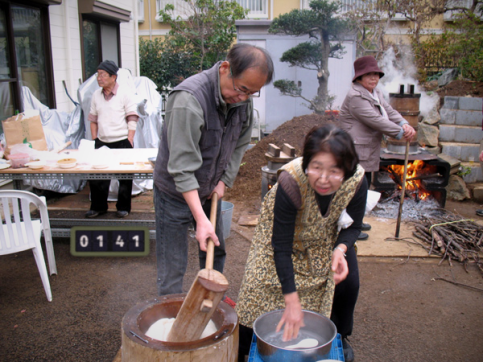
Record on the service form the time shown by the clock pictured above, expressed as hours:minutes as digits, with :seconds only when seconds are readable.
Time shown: 1:41
